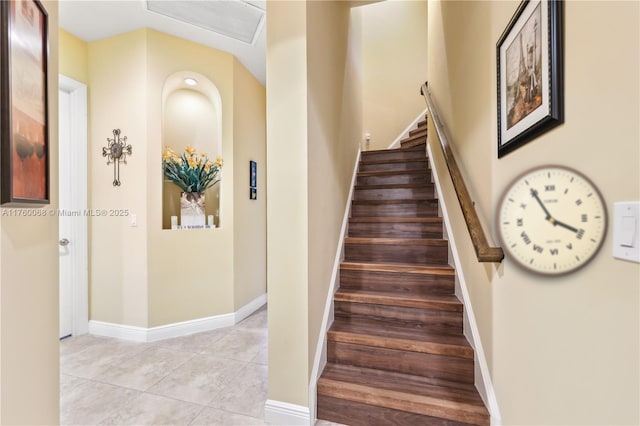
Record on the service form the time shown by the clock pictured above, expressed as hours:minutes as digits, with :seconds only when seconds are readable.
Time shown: 3:55
